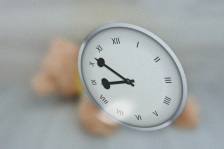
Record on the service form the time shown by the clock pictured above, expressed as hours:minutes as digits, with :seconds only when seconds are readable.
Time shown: 8:52
